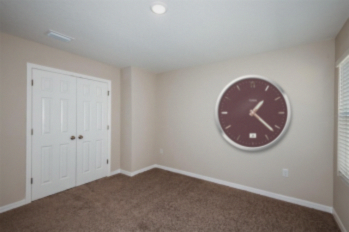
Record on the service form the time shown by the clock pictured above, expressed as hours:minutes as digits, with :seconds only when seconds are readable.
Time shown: 1:22
